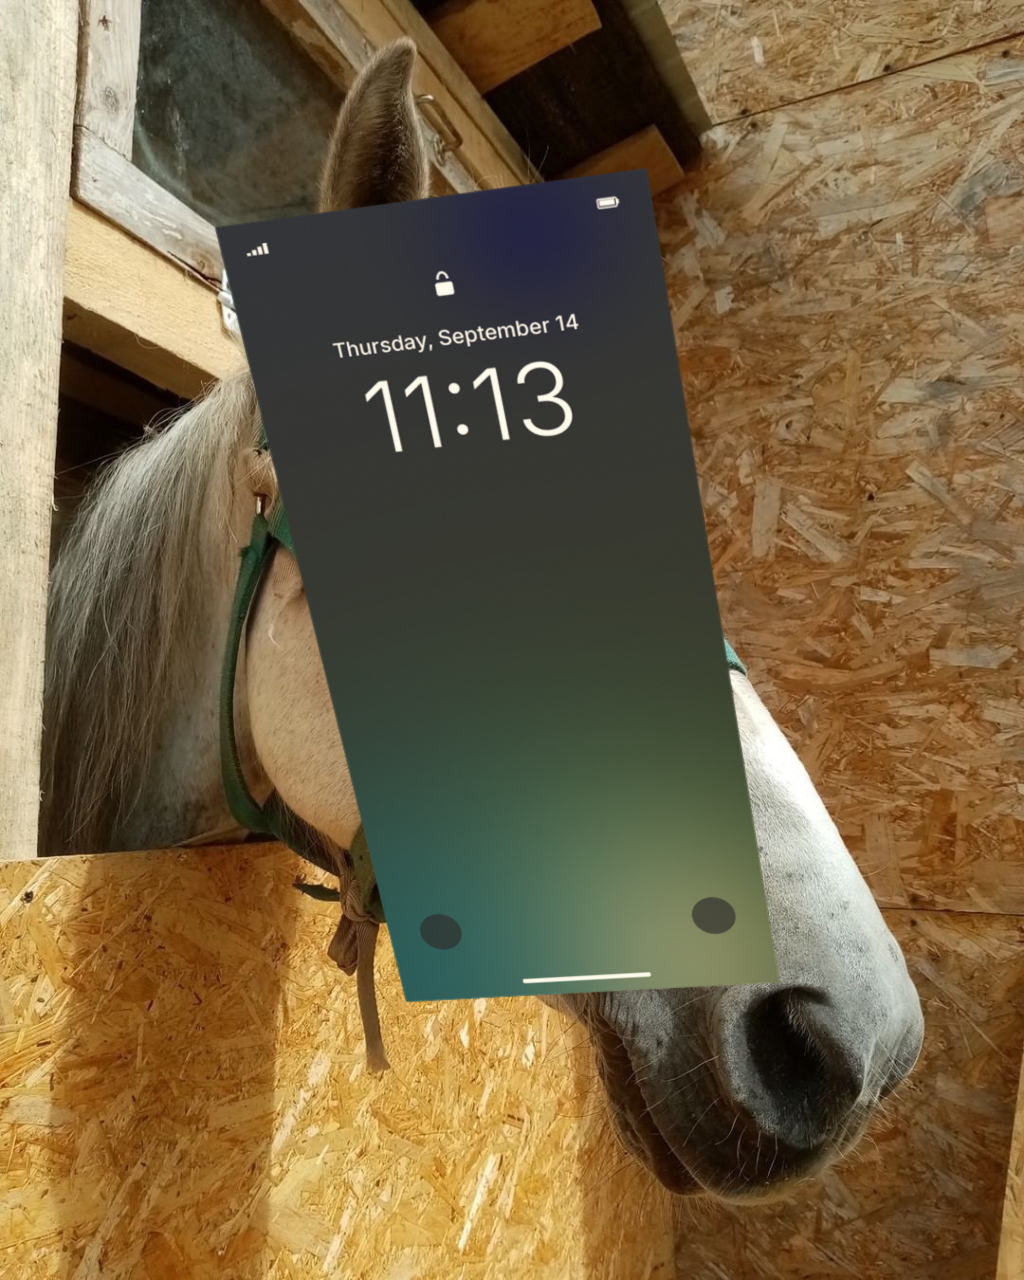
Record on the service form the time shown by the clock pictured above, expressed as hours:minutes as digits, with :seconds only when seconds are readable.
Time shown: 11:13
